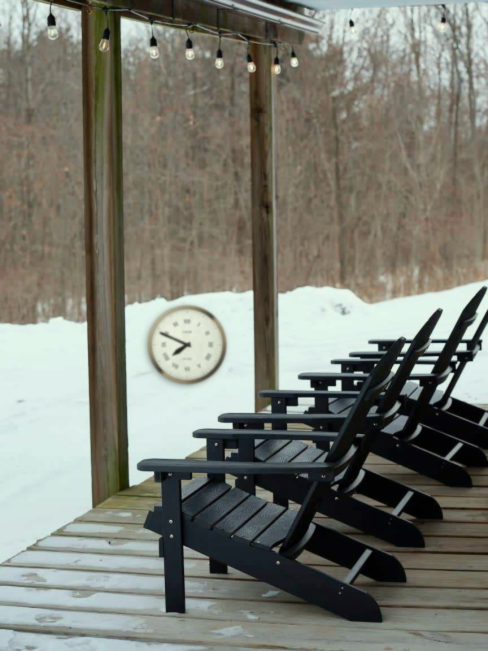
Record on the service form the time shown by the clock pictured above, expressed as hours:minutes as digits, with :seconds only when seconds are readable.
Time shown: 7:49
